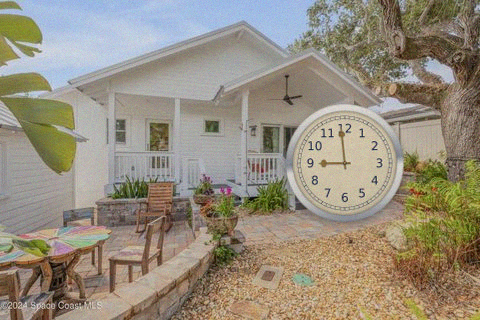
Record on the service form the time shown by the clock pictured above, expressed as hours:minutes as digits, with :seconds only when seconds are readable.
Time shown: 8:59
